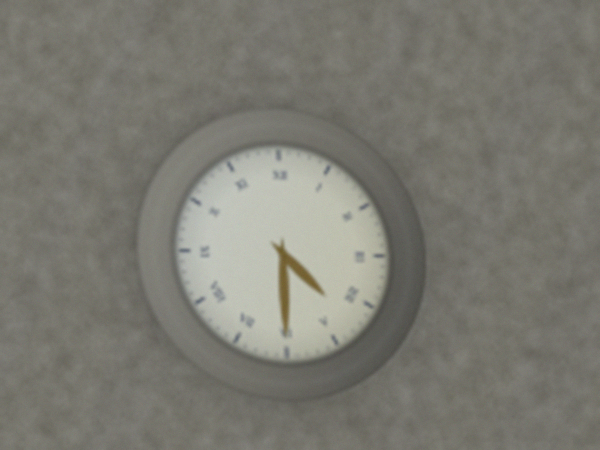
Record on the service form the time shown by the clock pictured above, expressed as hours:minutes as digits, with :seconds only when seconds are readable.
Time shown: 4:30
